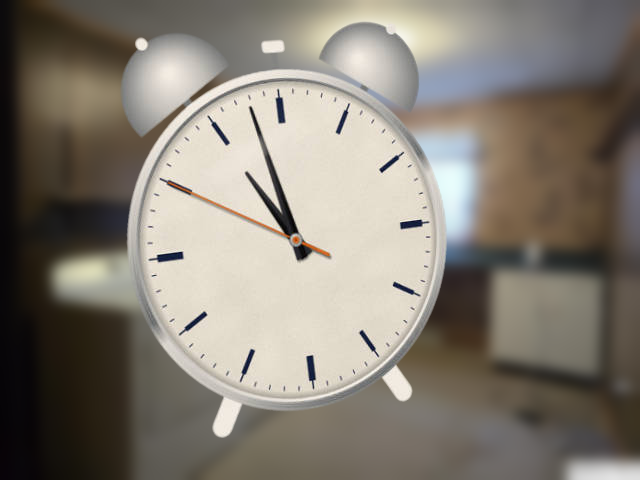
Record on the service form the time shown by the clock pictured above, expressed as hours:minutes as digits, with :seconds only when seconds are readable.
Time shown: 10:57:50
